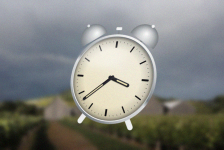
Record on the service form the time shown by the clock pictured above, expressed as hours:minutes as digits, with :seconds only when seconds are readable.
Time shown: 3:38
